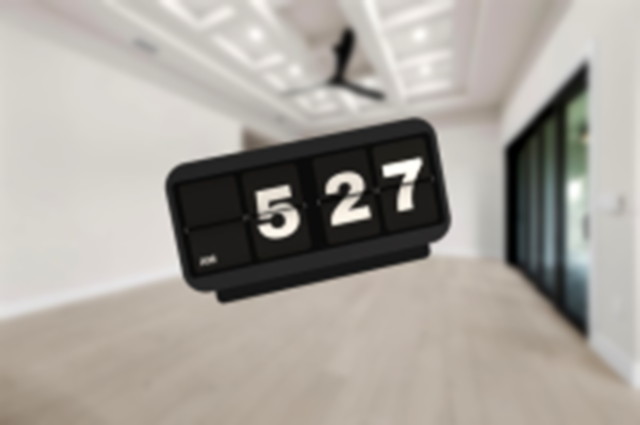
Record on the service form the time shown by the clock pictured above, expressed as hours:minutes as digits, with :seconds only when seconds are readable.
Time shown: 5:27
